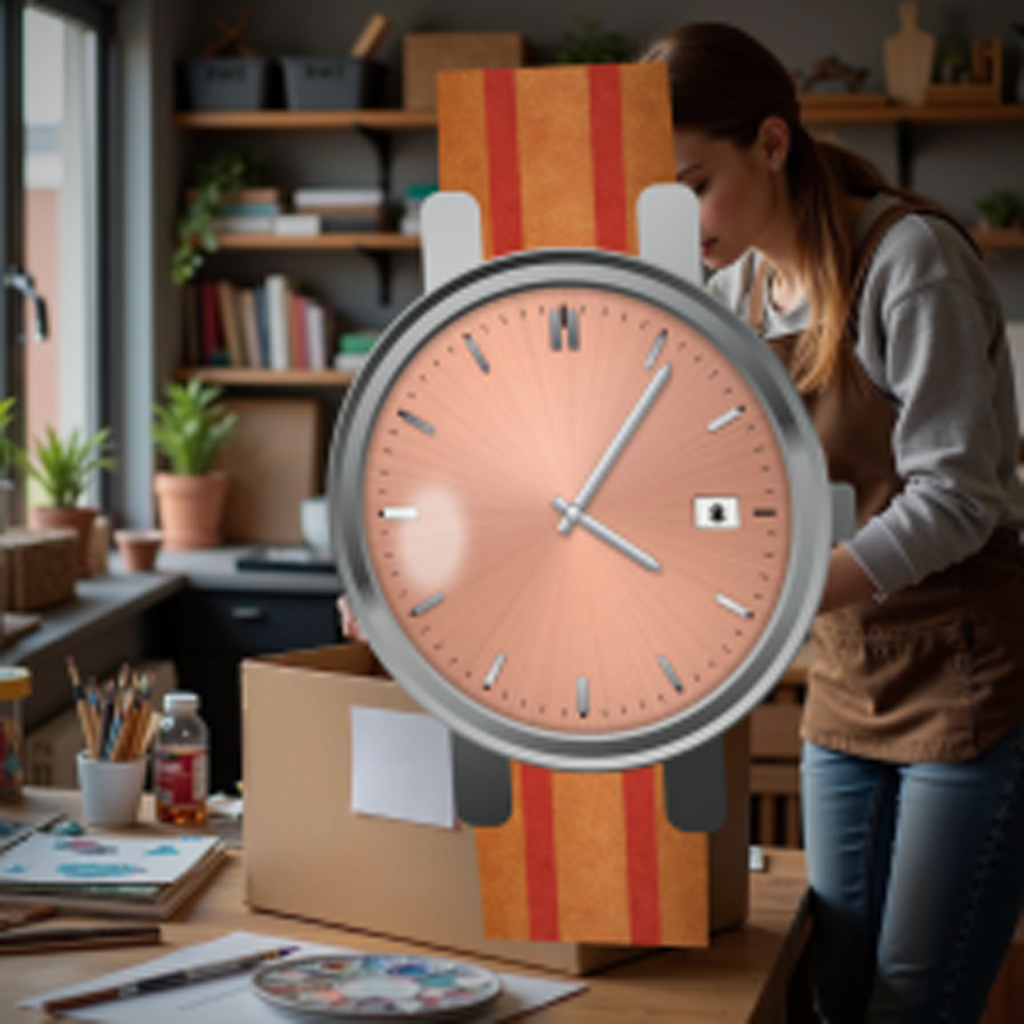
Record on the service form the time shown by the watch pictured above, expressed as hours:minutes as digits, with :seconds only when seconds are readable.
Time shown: 4:06
